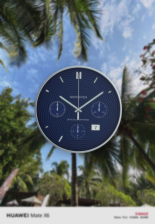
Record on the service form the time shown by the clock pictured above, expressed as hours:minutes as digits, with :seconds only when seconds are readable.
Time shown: 10:09
